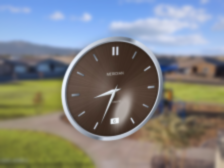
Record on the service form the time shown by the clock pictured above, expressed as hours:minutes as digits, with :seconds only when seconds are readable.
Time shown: 8:34
